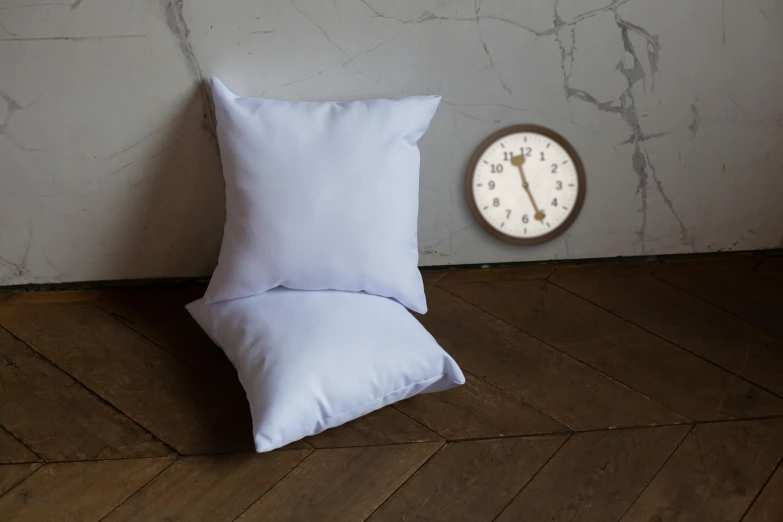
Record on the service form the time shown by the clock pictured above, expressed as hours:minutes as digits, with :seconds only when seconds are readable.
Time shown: 11:26
